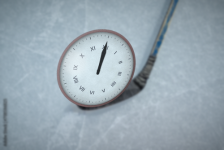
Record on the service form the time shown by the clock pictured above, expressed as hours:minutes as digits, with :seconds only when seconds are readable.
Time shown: 12:00
